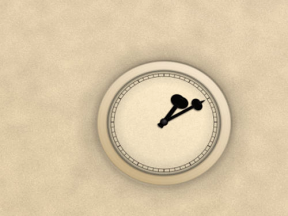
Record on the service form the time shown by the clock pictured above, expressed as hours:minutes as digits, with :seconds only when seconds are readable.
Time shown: 1:10
